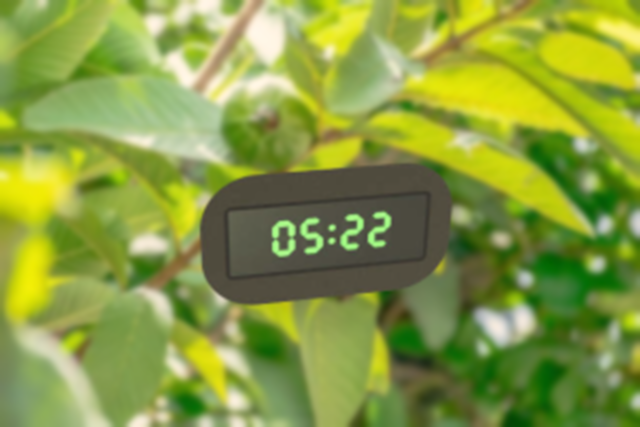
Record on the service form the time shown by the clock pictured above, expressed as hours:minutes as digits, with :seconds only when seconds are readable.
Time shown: 5:22
